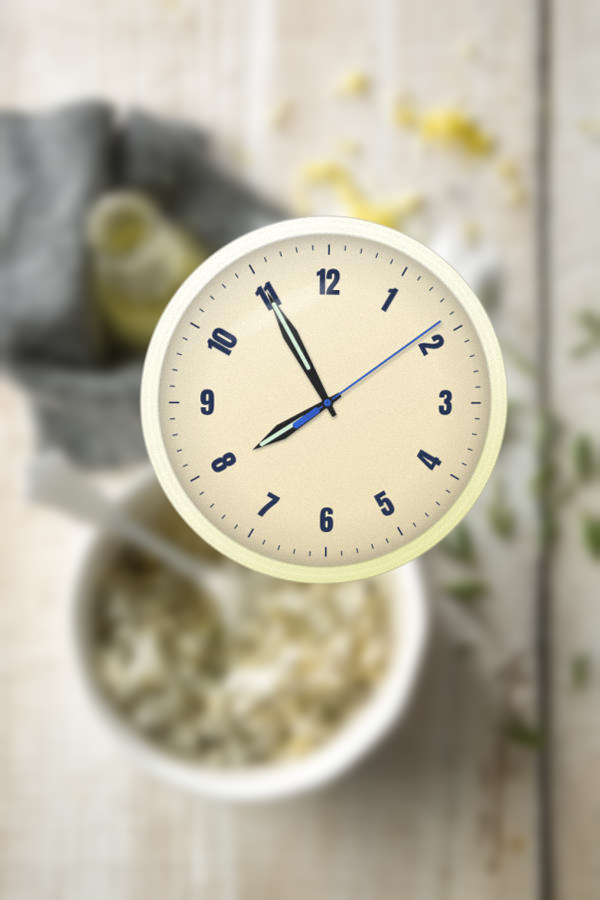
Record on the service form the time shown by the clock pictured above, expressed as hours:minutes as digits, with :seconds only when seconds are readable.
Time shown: 7:55:09
